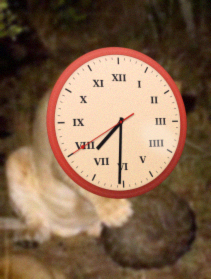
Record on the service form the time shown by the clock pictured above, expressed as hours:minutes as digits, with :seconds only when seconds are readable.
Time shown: 7:30:40
